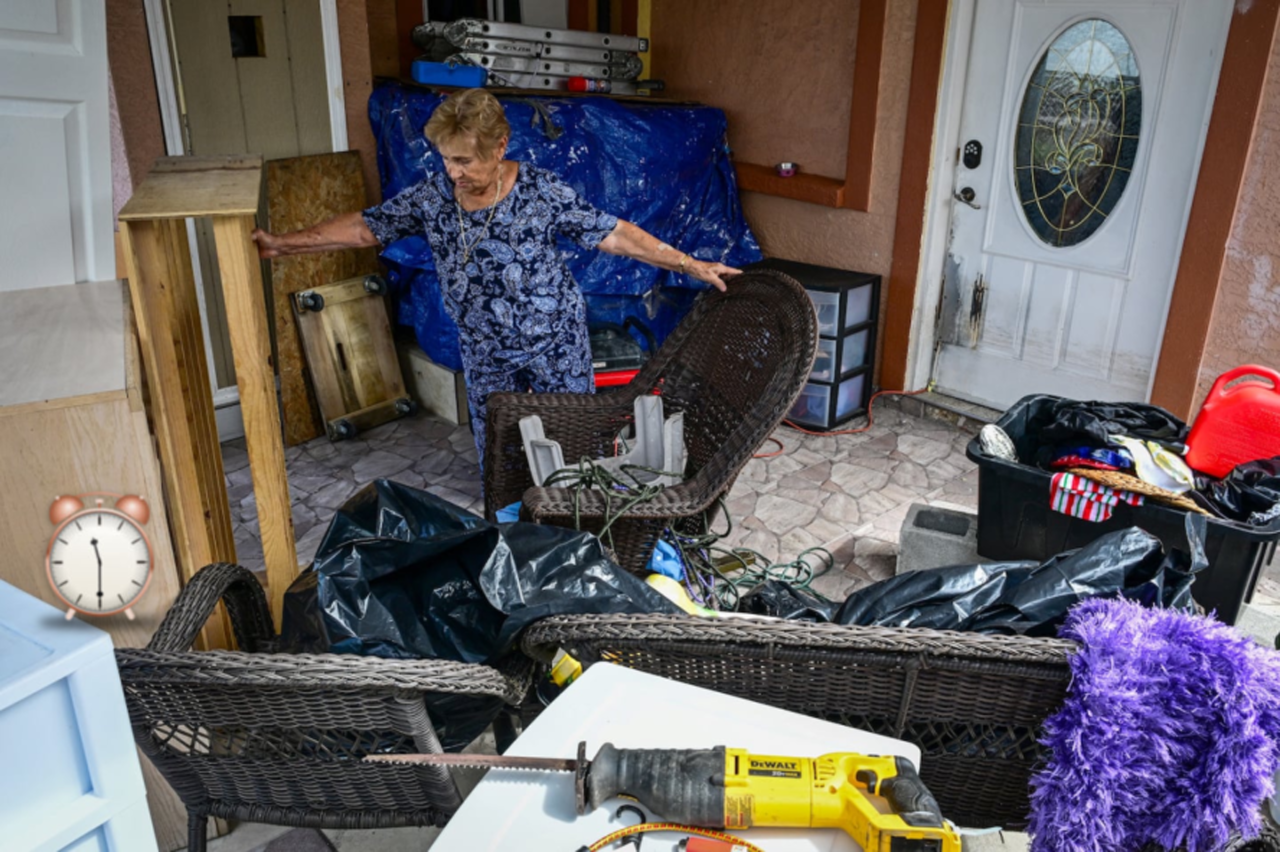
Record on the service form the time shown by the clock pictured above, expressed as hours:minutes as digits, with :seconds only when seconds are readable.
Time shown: 11:30
